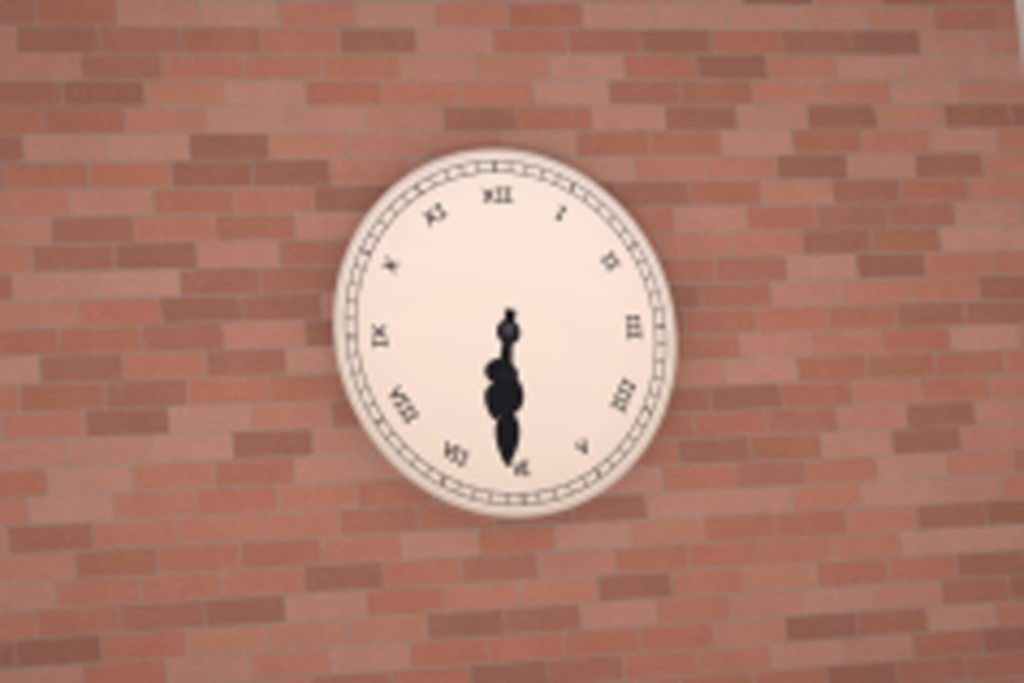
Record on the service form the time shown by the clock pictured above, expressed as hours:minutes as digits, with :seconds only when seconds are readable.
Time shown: 6:31
